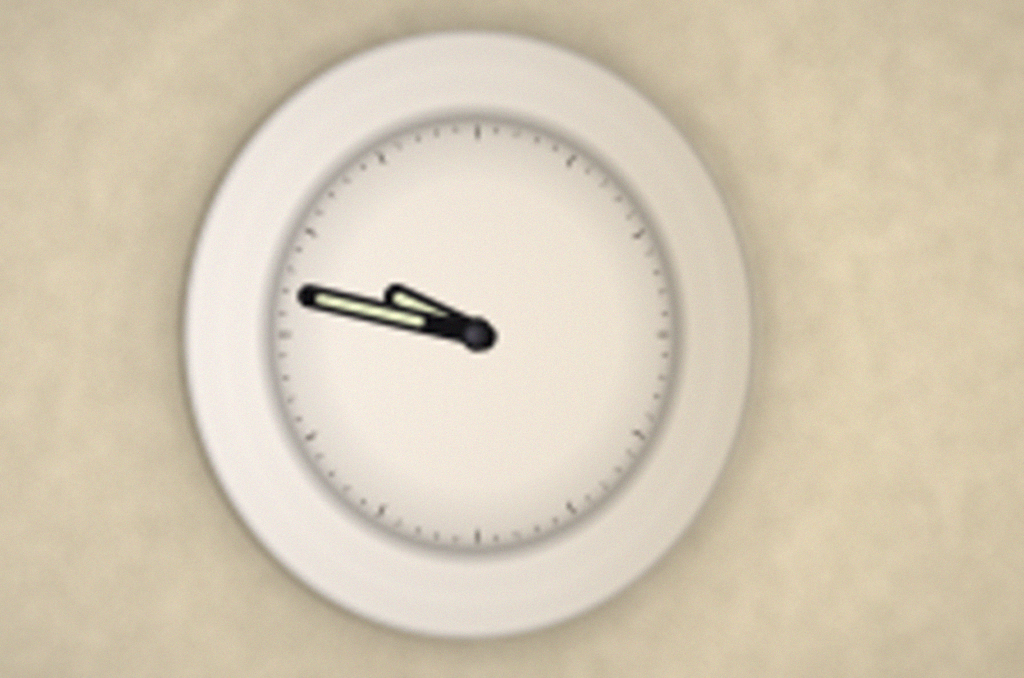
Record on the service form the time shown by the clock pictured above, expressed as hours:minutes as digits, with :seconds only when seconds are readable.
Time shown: 9:47
